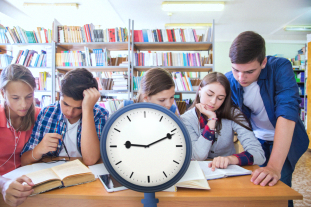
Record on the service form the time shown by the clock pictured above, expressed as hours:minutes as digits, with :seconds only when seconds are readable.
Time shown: 9:11
